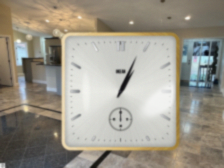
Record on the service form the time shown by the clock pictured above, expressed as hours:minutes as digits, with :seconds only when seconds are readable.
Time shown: 1:04
